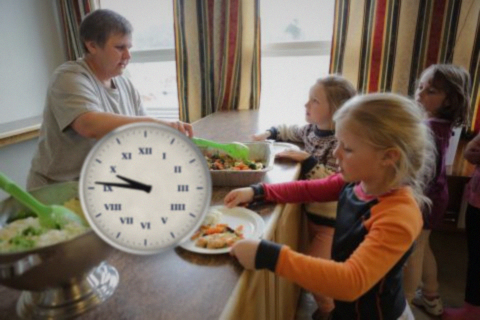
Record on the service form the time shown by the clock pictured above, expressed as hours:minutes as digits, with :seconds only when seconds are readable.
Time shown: 9:46
